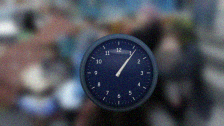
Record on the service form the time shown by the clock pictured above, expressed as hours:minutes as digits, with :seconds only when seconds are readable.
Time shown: 1:06
